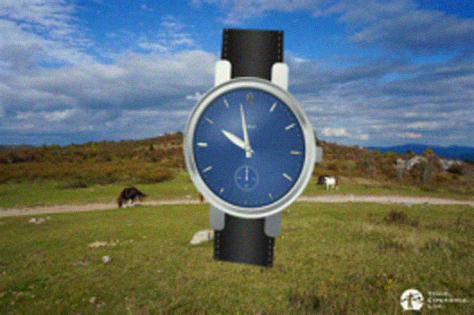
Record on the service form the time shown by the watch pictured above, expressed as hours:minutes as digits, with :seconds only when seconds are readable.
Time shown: 9:58
